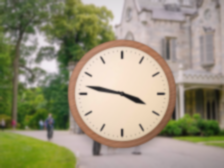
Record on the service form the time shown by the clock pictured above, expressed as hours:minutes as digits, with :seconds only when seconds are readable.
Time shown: 3:47
